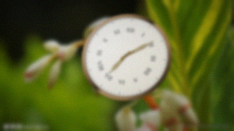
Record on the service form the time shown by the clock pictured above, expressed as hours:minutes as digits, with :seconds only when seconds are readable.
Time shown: 7:09
